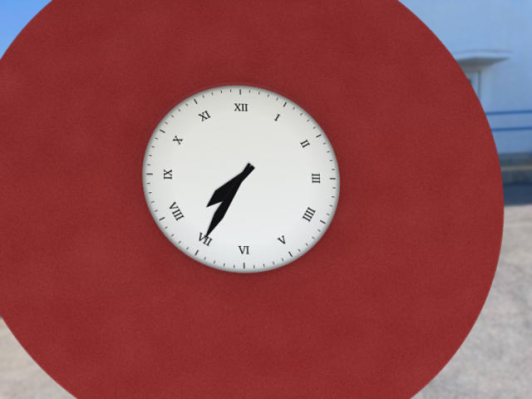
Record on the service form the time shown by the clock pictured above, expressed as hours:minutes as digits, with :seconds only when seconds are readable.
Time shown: 7:35
